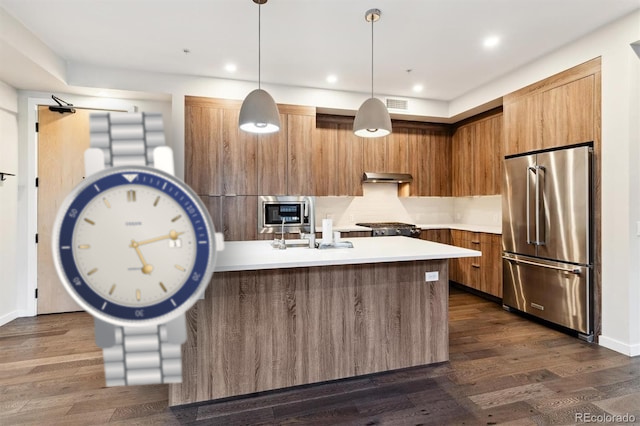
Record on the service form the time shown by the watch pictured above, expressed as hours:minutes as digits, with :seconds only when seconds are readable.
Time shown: 5:13
